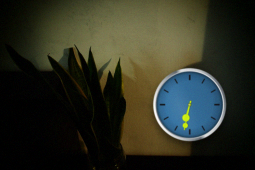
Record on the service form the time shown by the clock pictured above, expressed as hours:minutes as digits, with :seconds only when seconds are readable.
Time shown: 6:32
